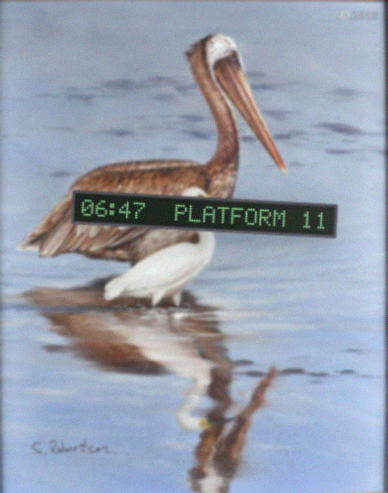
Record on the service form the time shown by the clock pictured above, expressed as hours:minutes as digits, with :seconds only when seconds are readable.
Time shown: 6:47
